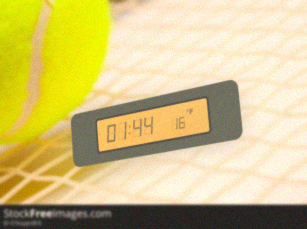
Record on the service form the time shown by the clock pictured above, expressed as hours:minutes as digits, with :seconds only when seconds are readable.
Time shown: 1:44
